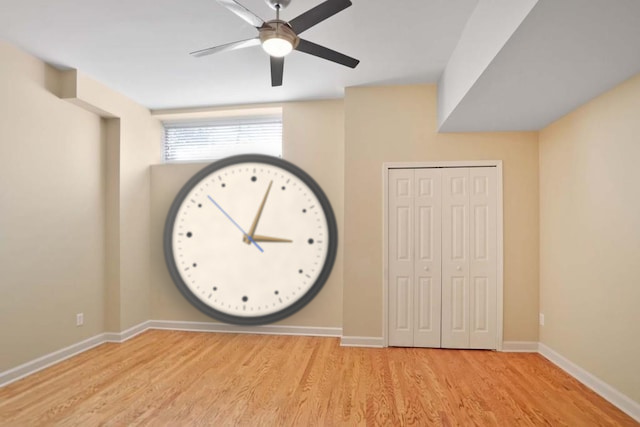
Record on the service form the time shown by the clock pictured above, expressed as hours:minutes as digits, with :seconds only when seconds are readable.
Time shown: 3:02:52
